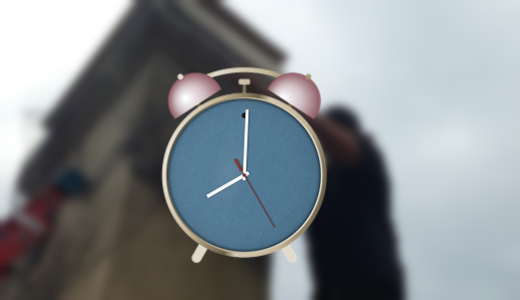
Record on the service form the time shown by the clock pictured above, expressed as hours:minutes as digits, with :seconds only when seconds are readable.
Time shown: 8:00:25
